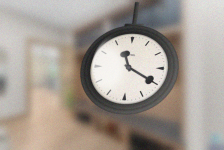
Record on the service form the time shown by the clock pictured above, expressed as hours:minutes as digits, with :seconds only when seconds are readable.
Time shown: 11:20
